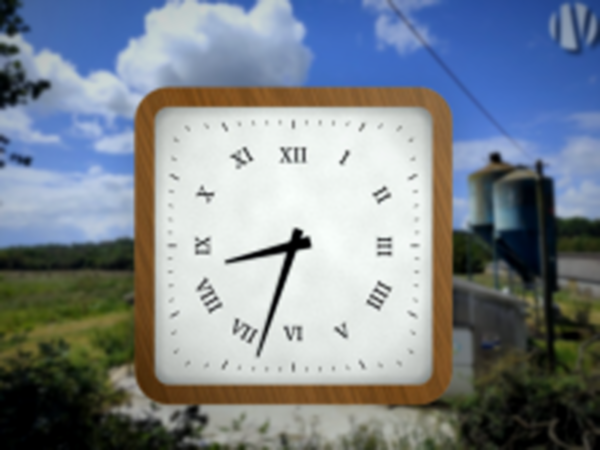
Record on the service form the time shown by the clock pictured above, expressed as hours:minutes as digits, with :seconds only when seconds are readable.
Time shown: 8:33
